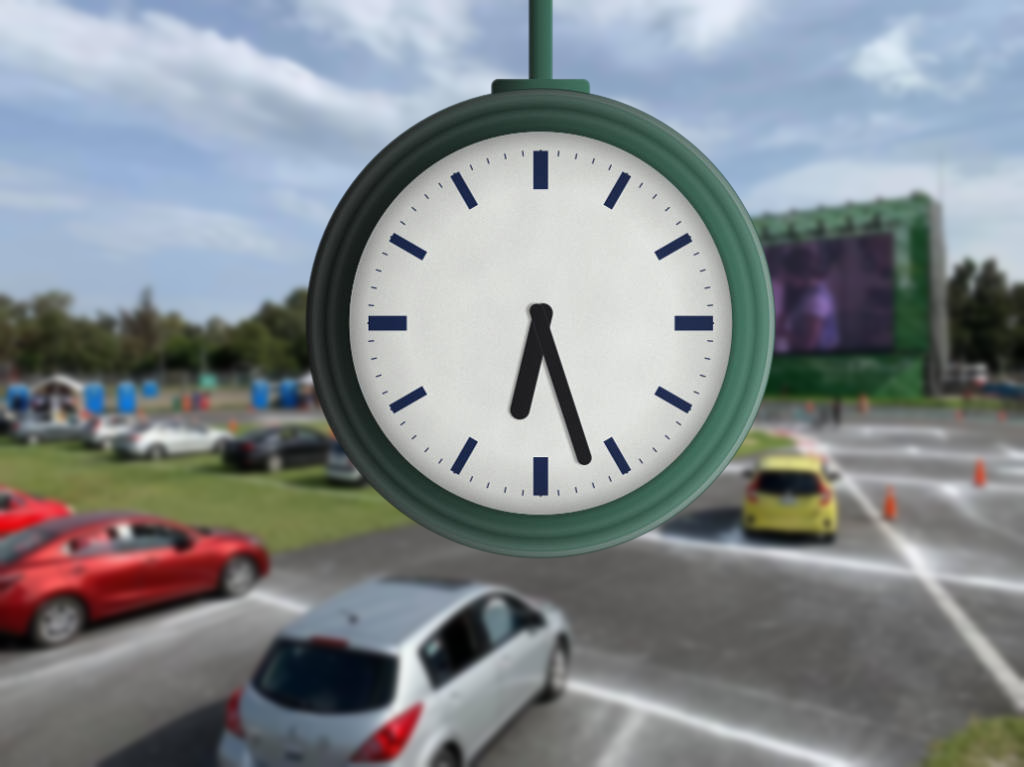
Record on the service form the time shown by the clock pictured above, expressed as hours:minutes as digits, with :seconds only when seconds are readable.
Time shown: 6:27
